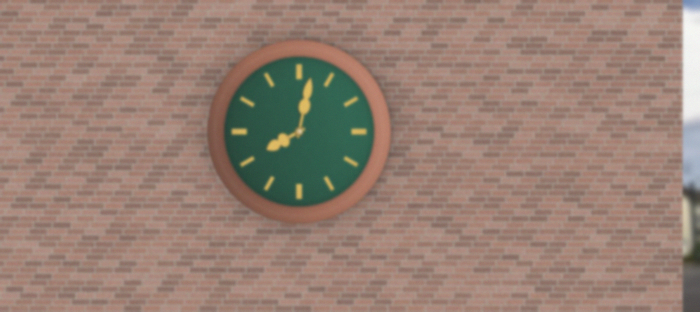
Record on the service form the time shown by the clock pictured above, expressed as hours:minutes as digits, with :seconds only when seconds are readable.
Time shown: 8:02
